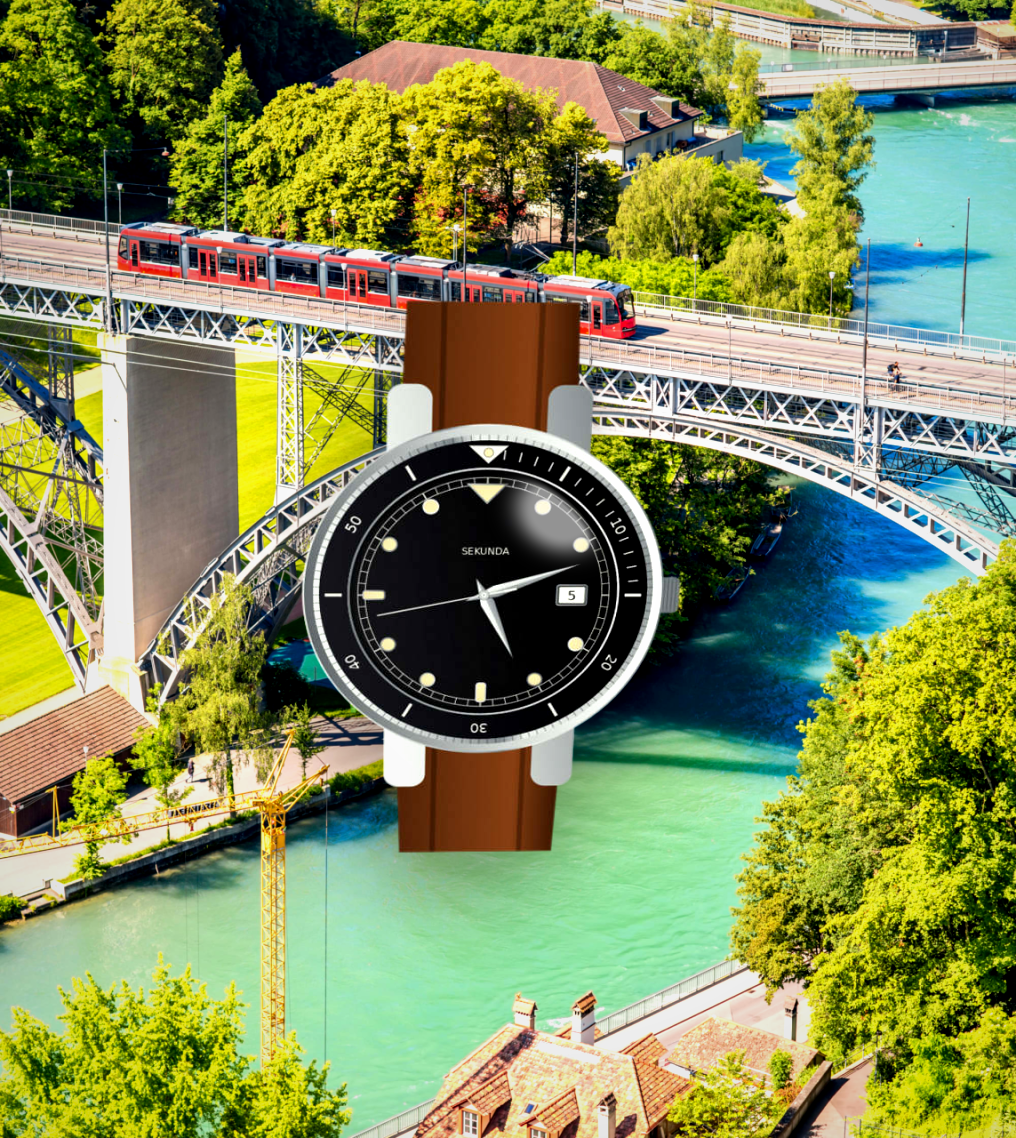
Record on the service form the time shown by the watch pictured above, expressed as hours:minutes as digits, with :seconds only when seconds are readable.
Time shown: 5:11:43
